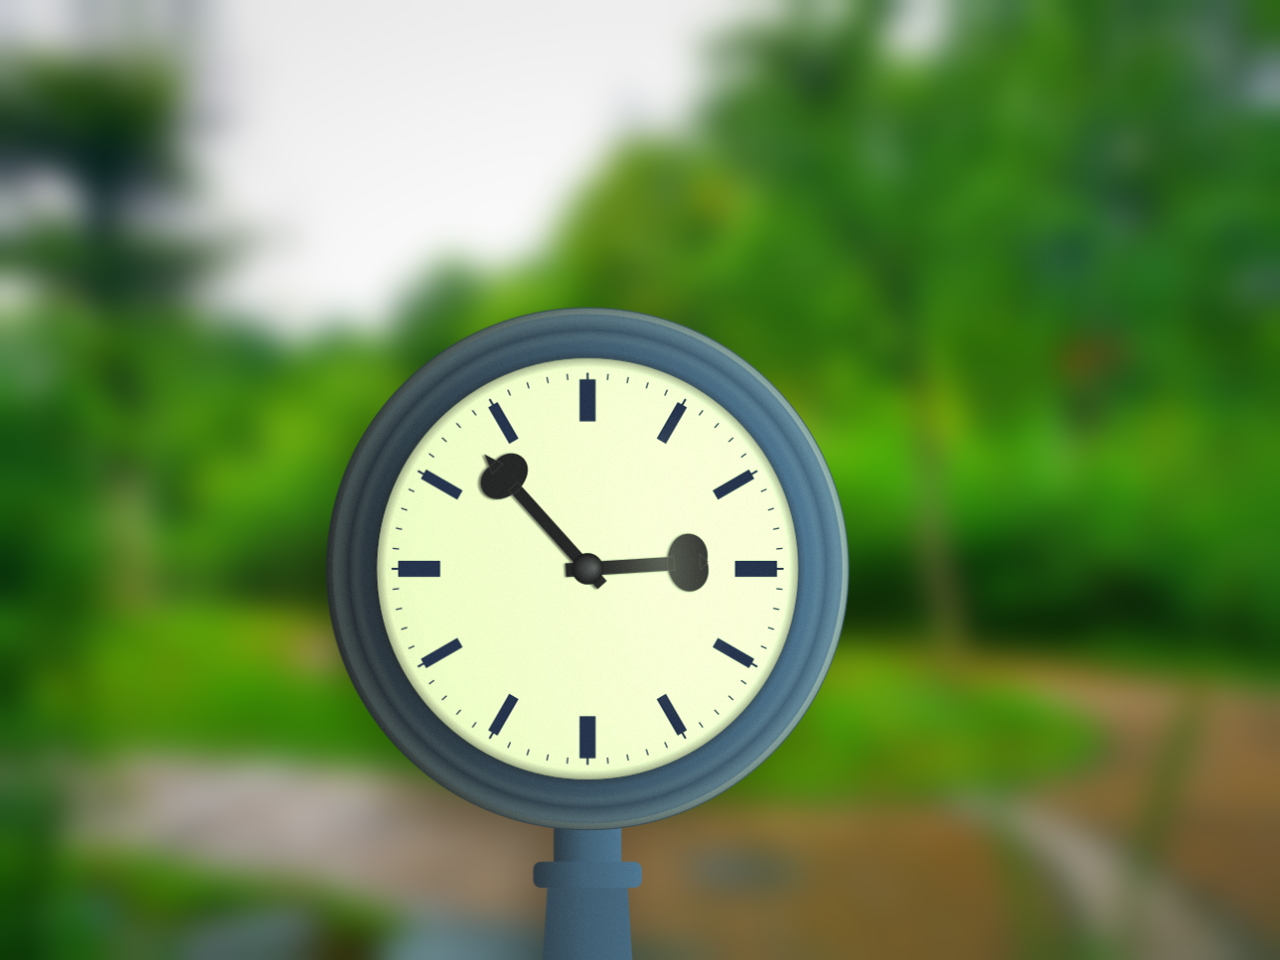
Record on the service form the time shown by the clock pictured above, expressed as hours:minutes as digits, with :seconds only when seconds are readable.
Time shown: 2:53
